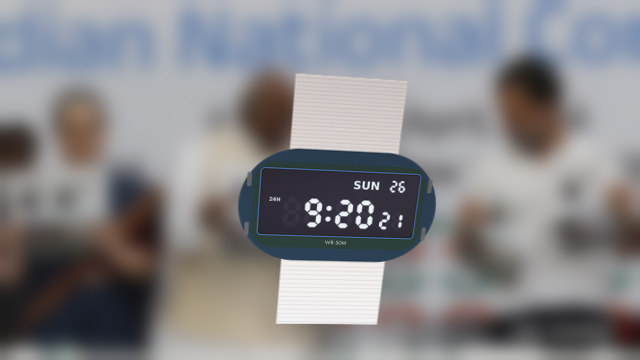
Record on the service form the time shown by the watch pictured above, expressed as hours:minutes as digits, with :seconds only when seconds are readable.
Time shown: 9:20:21
